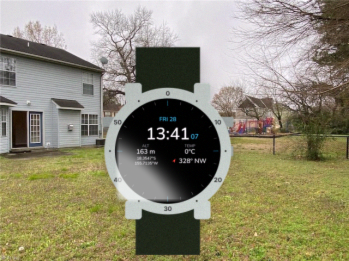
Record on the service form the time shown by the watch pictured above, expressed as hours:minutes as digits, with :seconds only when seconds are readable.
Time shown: 13:41
